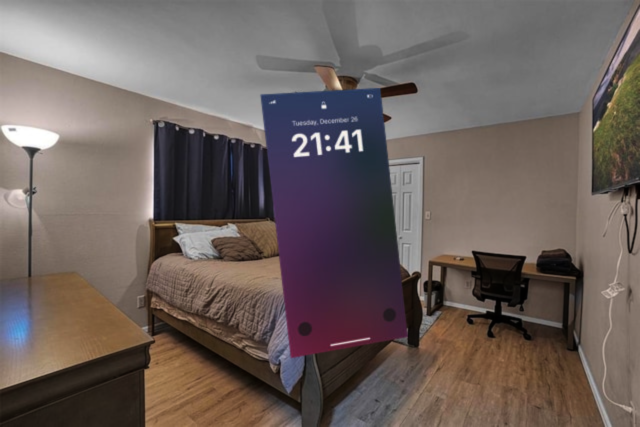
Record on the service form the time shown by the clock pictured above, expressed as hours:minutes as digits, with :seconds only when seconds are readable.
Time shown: 21:41
